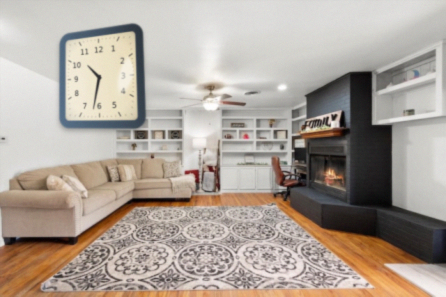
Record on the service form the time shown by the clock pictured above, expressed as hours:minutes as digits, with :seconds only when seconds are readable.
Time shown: 10:32
